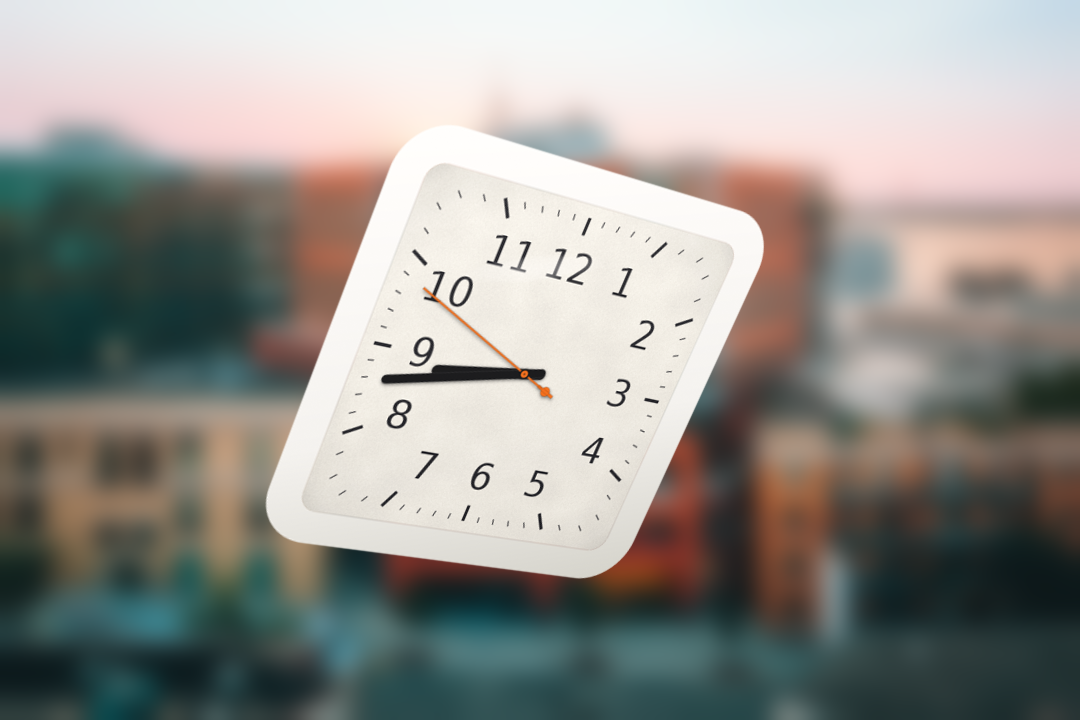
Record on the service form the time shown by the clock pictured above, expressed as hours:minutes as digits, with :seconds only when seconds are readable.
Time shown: 8:42:49
